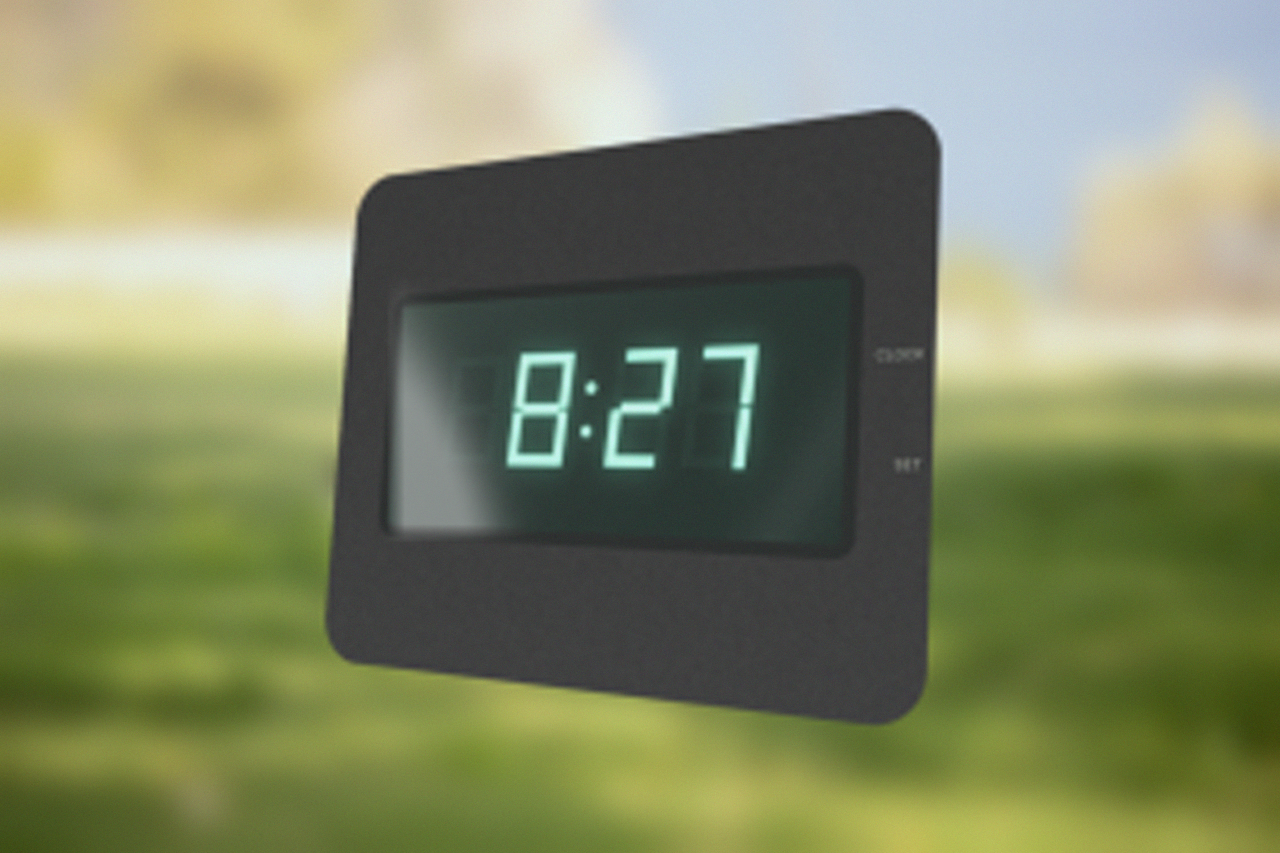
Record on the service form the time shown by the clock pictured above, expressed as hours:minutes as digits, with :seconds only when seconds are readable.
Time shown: 8:27
